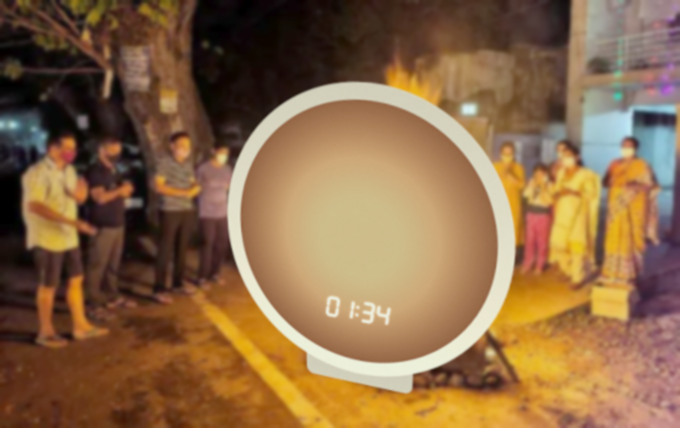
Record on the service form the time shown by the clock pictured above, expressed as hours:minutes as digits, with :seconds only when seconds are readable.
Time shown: 1:34
